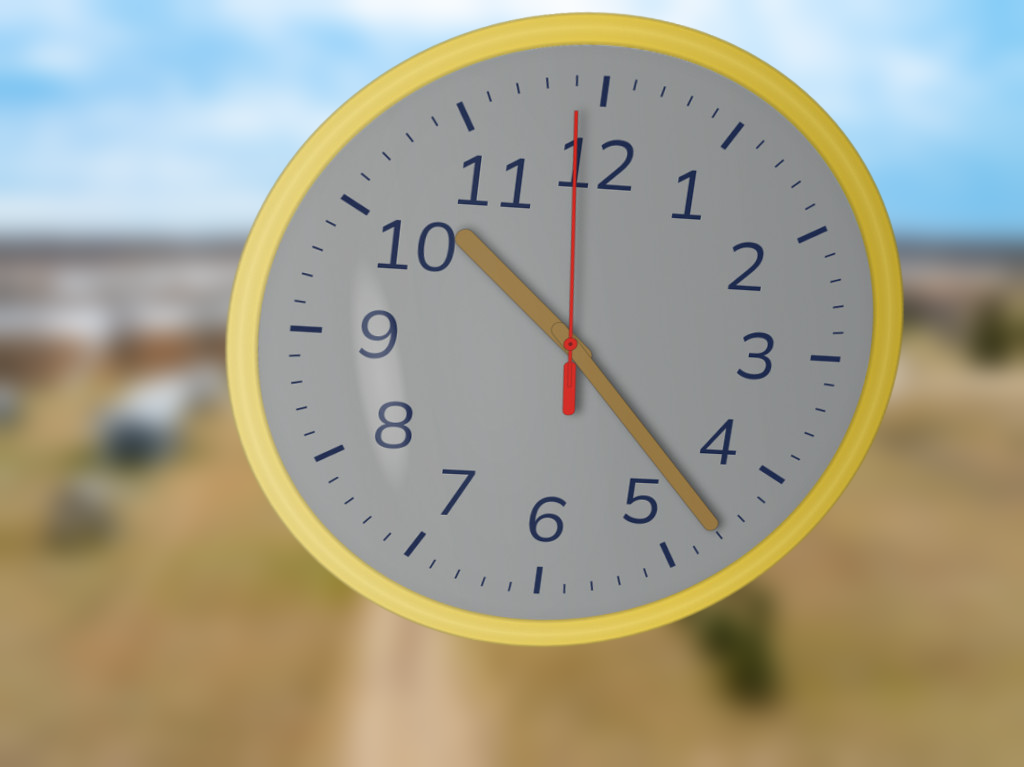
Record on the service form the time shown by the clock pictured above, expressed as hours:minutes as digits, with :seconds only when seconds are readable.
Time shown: 10:22:59
